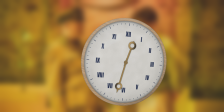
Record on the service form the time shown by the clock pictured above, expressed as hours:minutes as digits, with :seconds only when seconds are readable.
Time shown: 12:32
